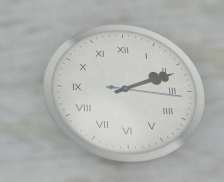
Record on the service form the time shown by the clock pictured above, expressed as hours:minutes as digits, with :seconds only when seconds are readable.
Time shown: 2:11:16
